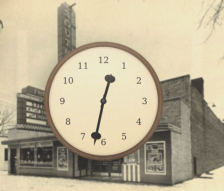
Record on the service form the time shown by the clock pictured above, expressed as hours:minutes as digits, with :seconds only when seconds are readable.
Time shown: 12:32
